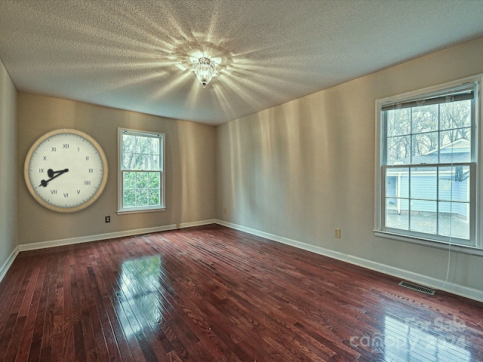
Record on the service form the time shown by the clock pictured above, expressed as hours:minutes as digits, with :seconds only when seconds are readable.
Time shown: 8:40
